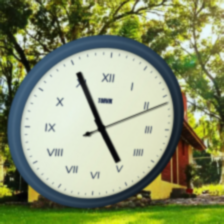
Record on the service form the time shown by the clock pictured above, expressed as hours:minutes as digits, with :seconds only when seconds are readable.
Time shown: 4:55:11
